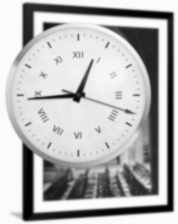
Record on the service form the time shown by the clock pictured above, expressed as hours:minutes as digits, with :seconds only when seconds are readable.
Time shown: 12:44:18
